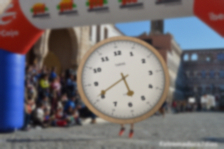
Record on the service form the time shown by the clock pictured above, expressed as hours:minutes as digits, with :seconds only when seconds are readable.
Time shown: 5:41
